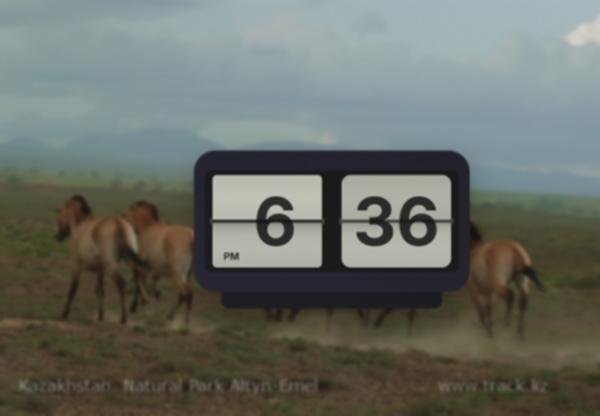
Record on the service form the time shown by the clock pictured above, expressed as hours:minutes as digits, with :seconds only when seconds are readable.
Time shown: 6:36
